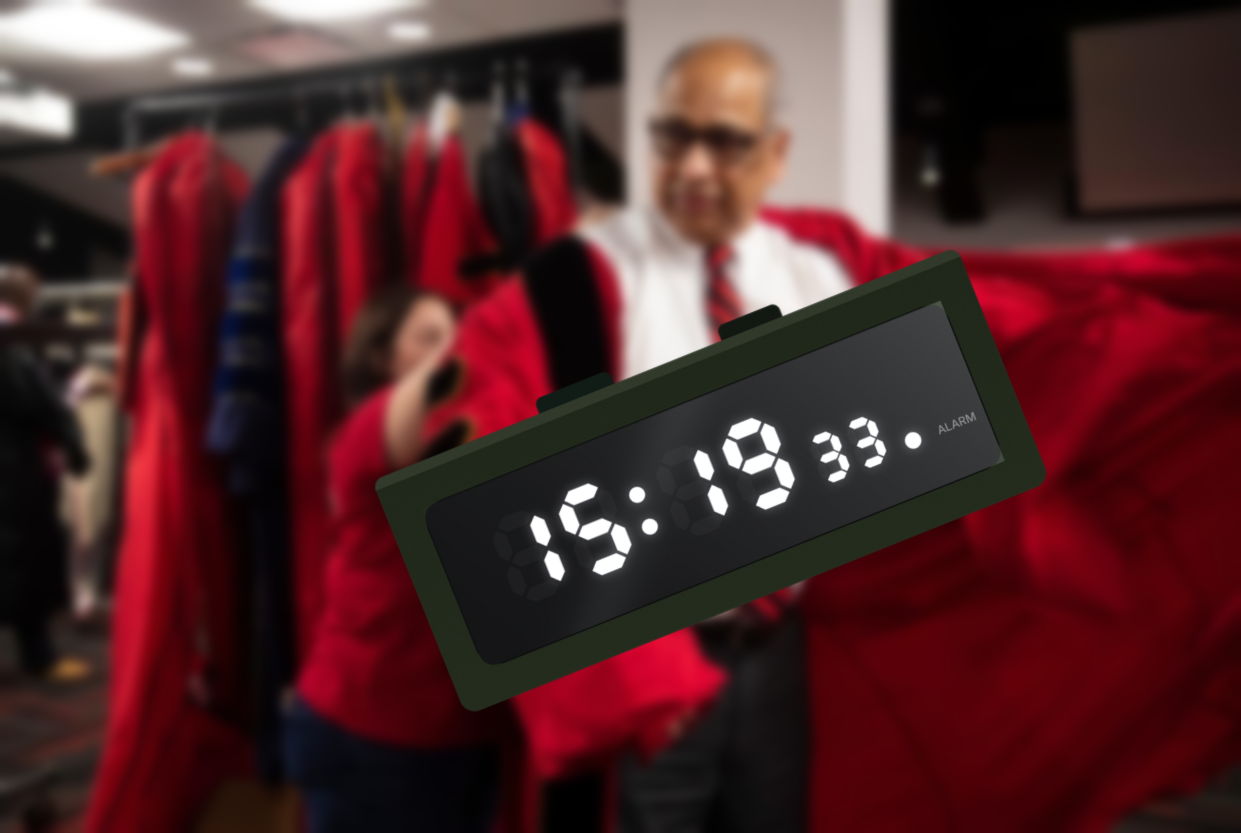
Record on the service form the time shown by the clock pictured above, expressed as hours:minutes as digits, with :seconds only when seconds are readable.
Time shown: 15:19:33
